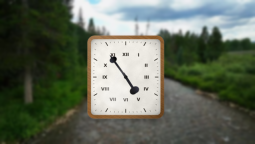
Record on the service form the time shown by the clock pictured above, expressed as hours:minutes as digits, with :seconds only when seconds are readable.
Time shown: 4:54
